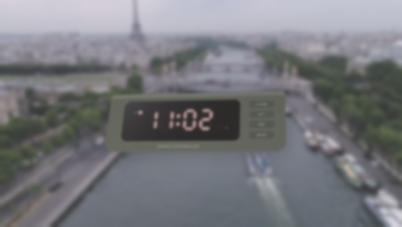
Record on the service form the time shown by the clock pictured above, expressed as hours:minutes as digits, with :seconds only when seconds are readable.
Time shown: 11:02
